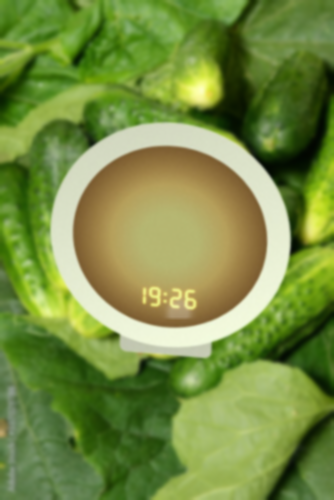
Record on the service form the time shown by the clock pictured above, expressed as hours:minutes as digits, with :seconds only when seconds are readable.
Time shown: 19:26
